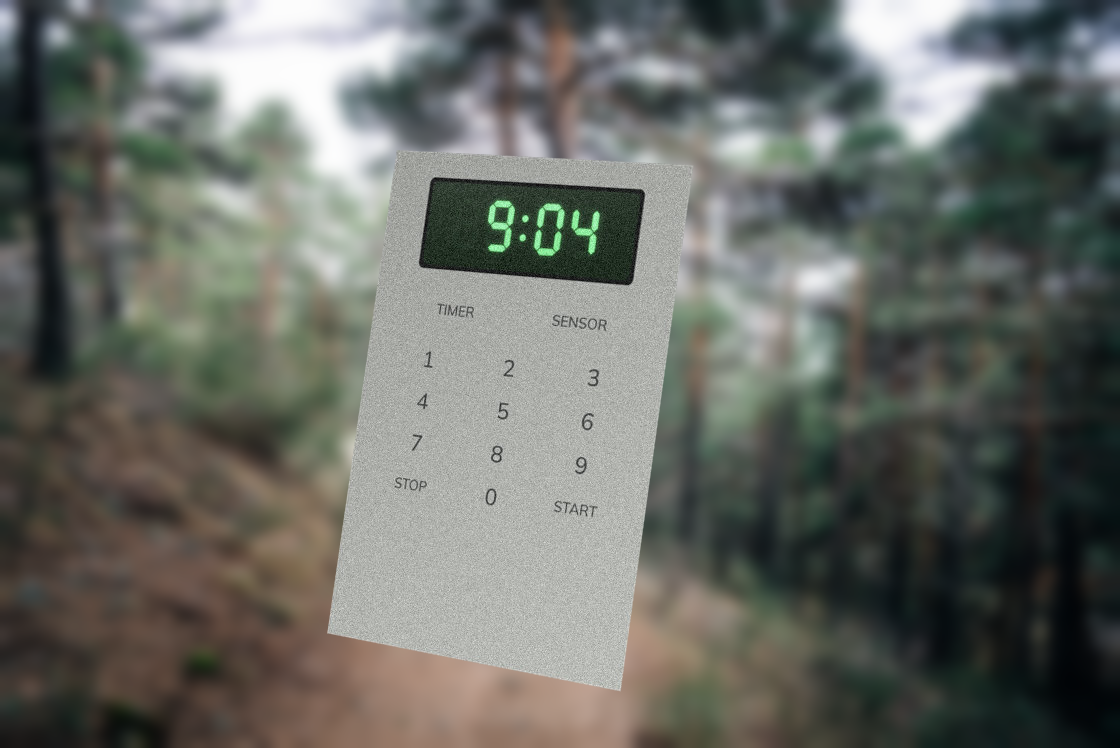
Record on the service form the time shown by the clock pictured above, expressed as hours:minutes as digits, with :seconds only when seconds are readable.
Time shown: 9:04
